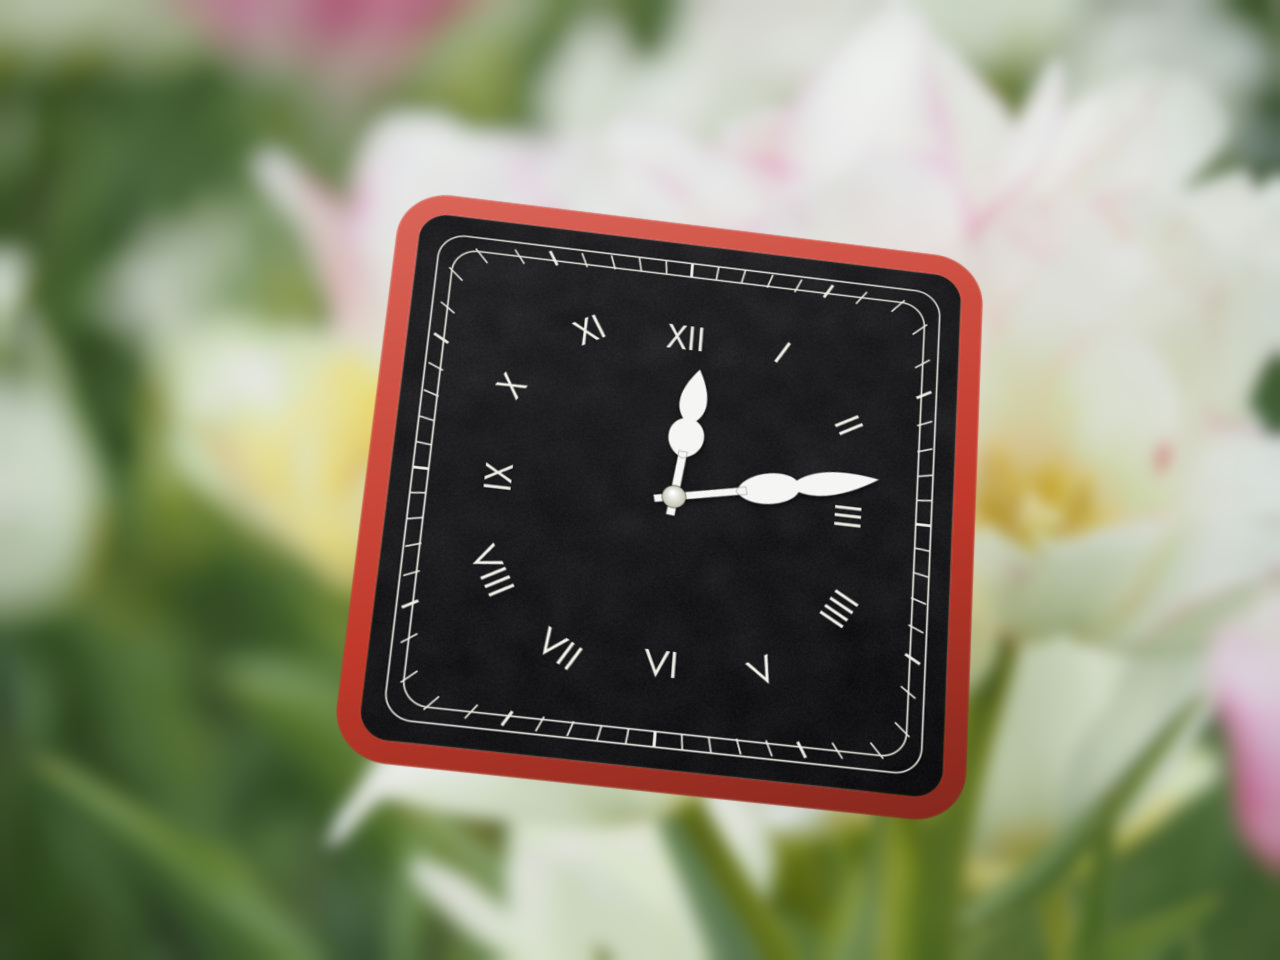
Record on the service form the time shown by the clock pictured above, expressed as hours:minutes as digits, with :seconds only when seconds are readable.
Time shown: 12:13
